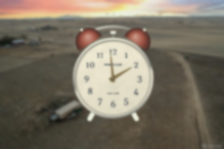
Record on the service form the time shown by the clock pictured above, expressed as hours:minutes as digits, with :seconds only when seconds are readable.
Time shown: 1:59
